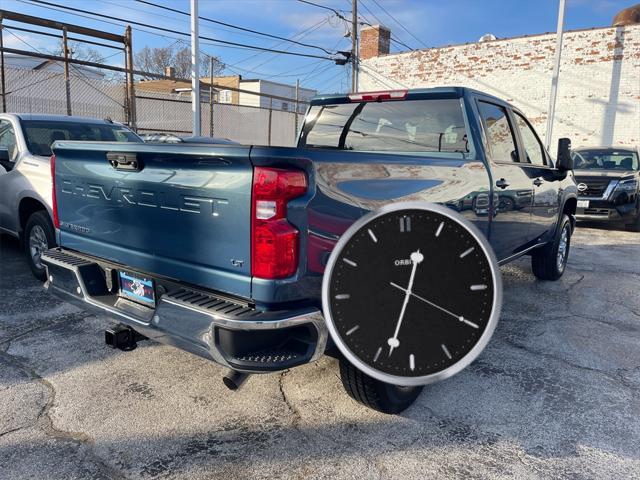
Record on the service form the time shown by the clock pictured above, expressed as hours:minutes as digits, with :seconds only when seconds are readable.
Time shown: 12:33:20
